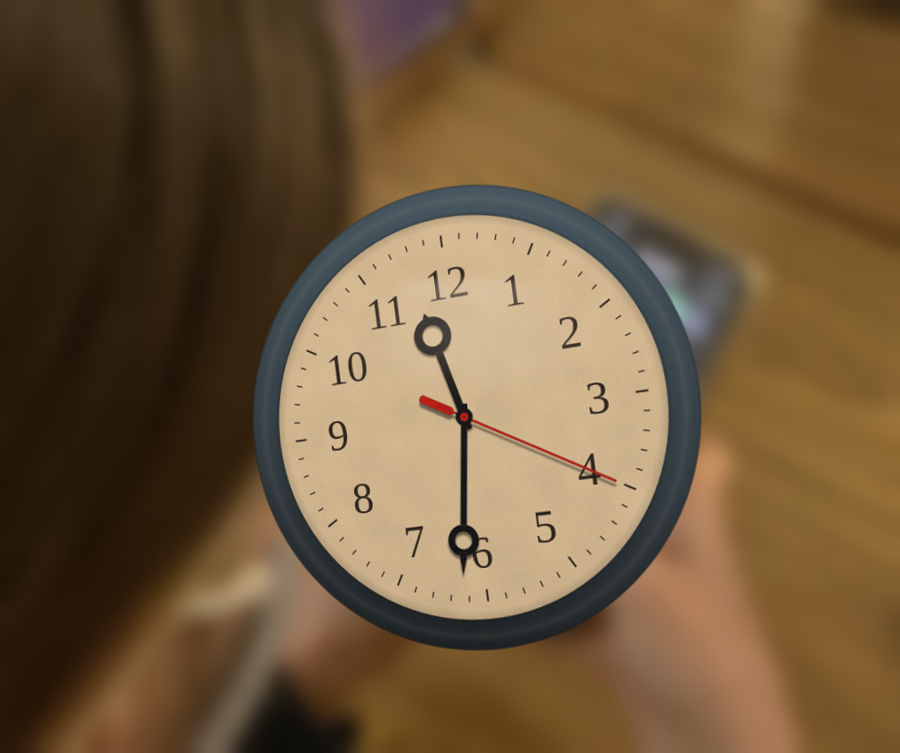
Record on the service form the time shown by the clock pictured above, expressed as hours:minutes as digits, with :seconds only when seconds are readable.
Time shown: 11:31:20
